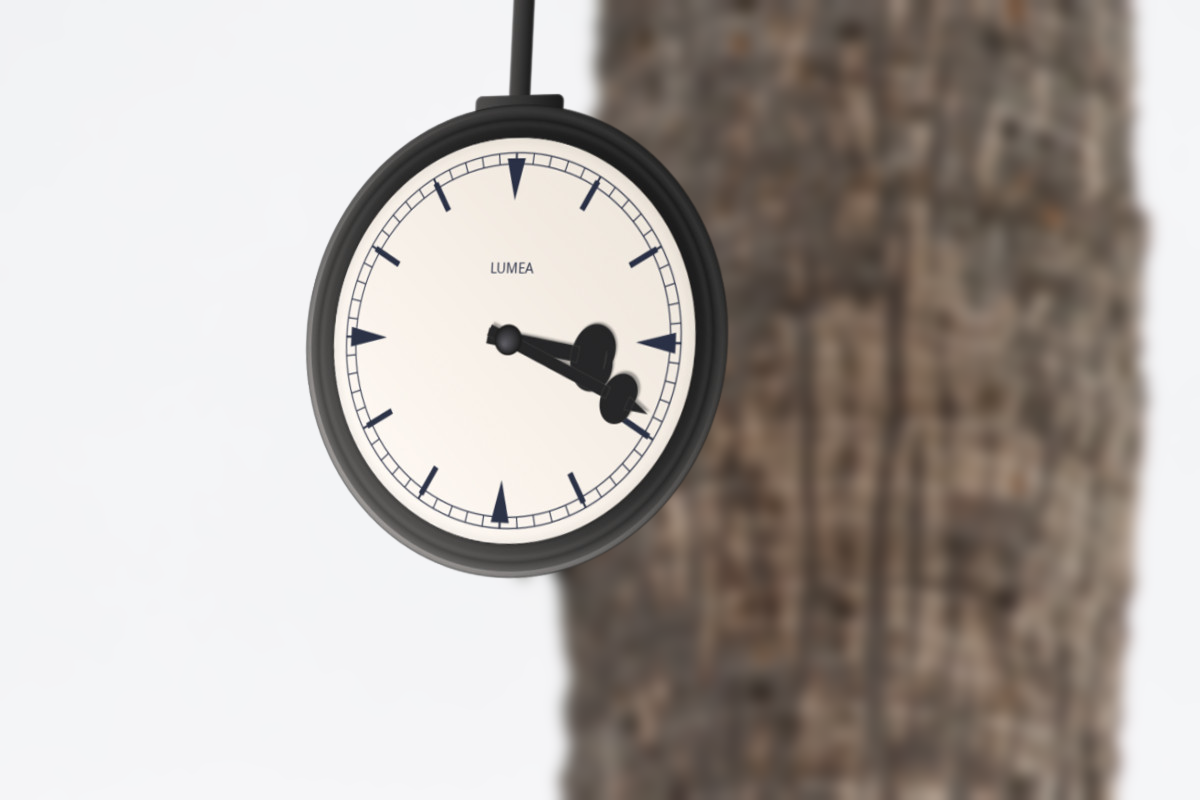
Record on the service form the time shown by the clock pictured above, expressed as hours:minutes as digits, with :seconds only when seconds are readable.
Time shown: 3:19
